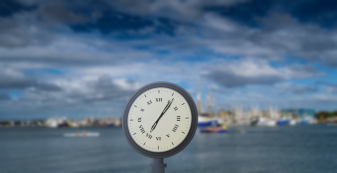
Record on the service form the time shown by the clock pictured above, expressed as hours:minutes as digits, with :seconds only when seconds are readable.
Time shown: 7:06
